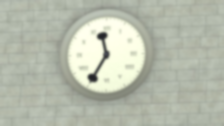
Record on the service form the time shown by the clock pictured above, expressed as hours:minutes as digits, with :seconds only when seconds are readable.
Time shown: 11:35
